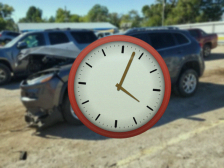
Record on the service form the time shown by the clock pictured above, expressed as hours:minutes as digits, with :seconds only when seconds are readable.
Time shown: 4:03
